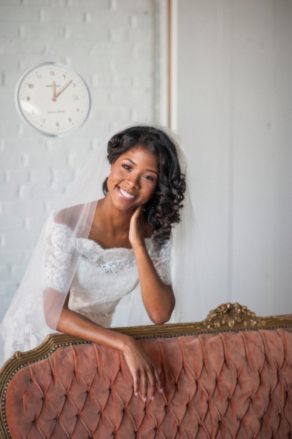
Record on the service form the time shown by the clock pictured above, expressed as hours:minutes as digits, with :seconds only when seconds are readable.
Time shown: 12:08
